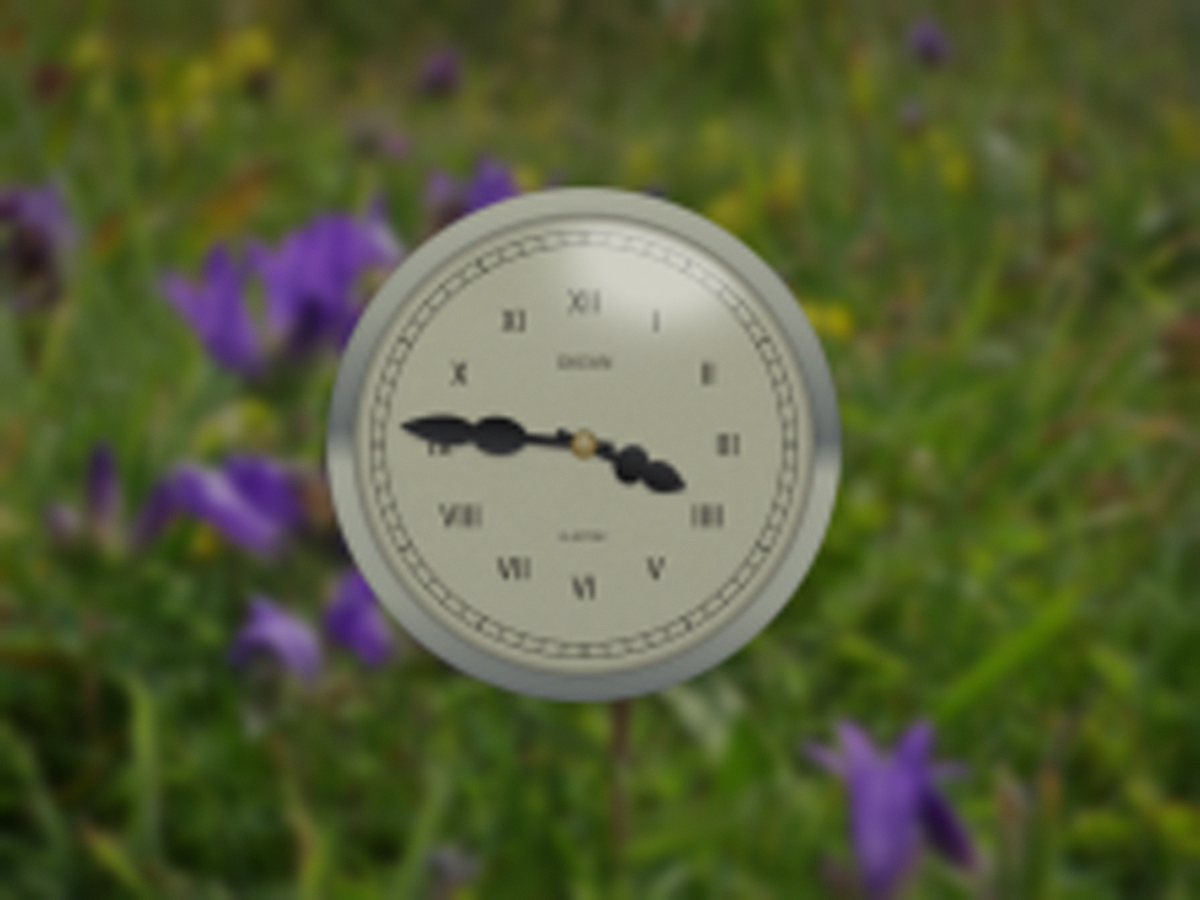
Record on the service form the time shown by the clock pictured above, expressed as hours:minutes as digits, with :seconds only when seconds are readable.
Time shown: 3:46
